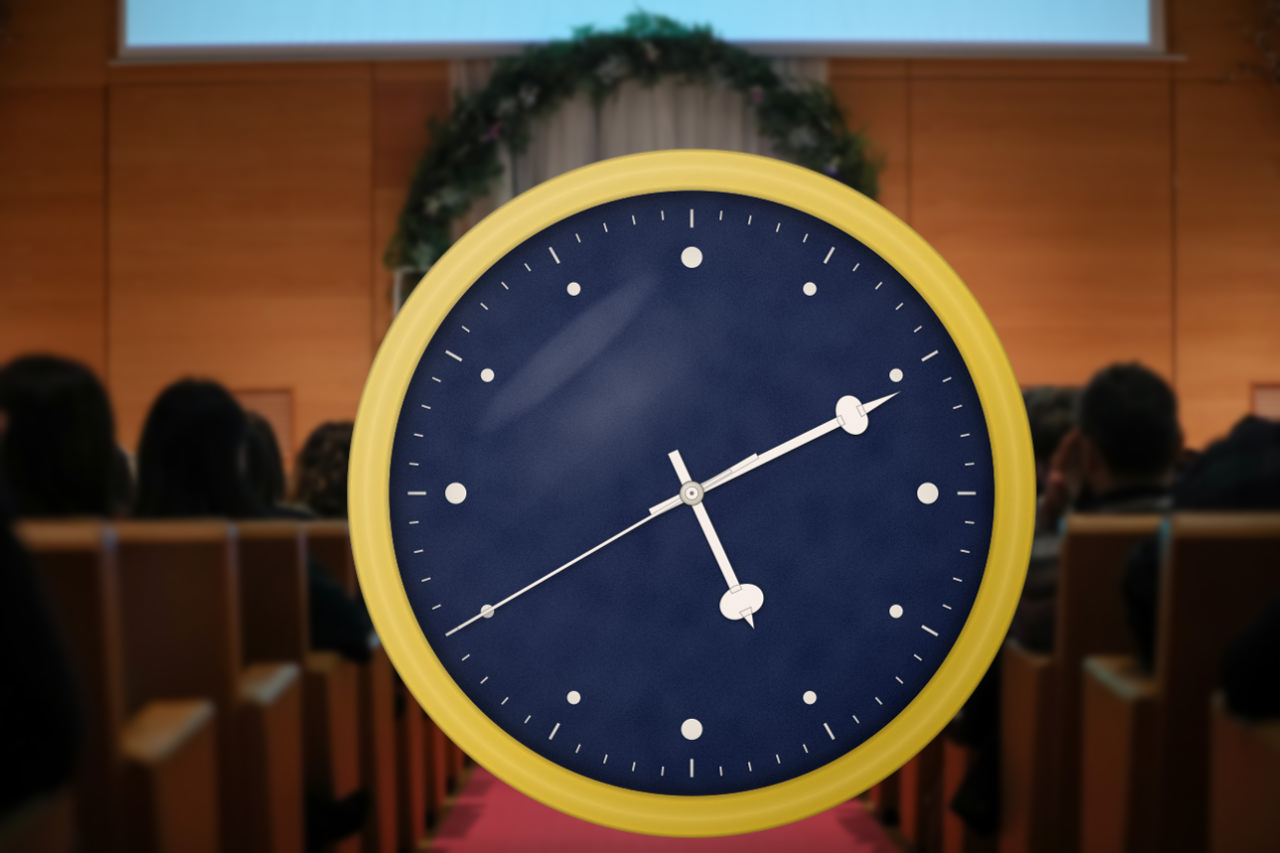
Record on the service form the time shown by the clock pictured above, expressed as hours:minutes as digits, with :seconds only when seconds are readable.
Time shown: 5:10:40
